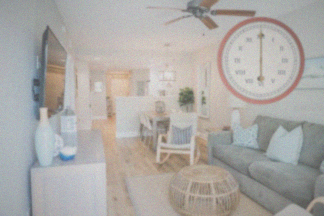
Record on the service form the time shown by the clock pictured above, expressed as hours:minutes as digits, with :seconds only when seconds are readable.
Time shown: 6:00
